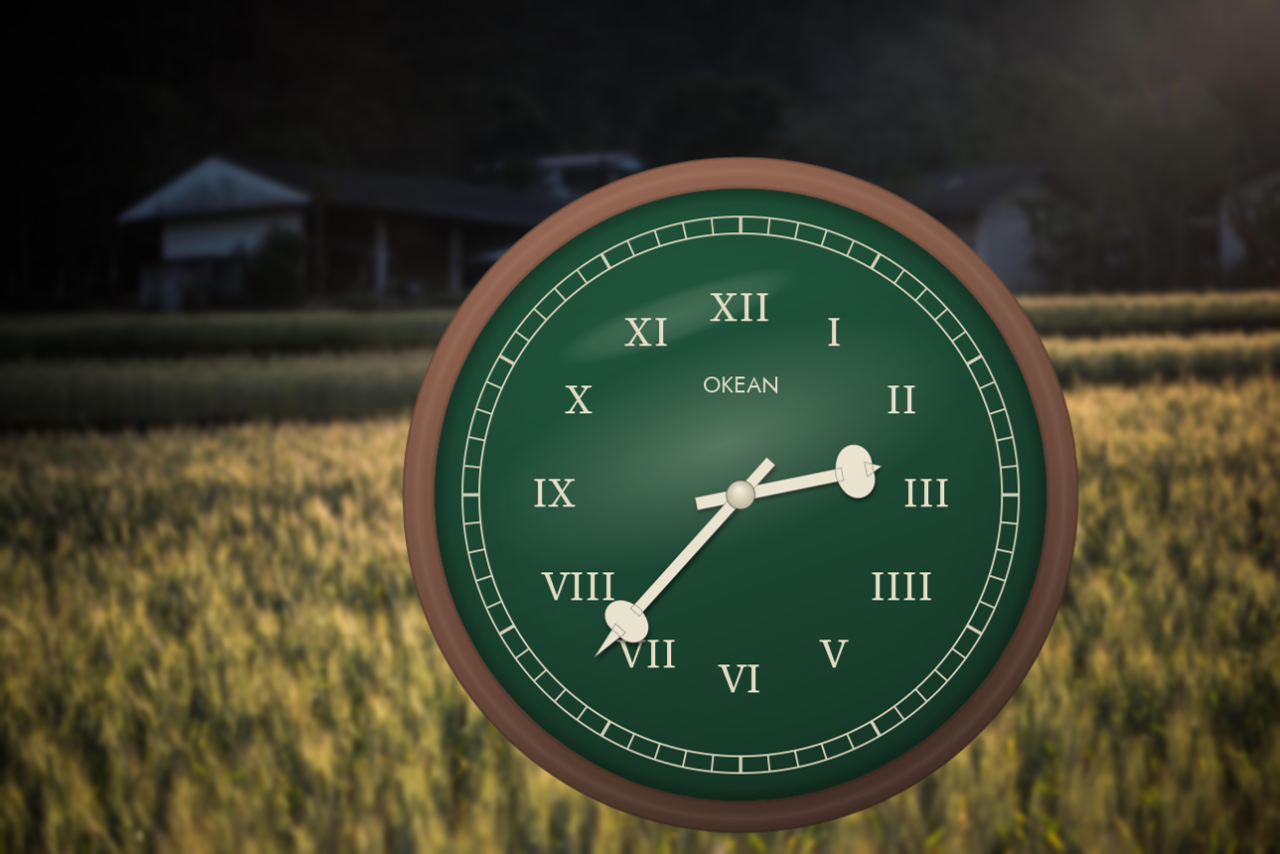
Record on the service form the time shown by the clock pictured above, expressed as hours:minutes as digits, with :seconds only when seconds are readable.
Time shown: 2:37
